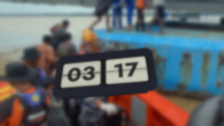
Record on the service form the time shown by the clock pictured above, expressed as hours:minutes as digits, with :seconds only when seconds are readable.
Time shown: 3:17
